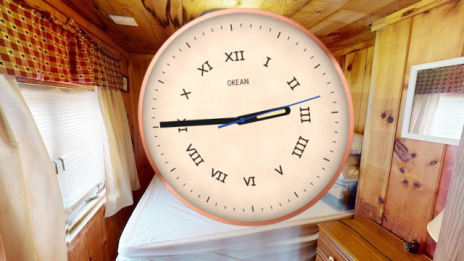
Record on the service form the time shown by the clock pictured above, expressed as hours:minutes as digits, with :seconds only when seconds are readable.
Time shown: 2:45:13
